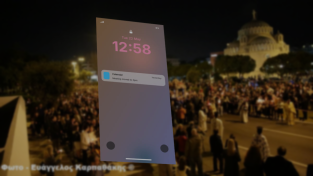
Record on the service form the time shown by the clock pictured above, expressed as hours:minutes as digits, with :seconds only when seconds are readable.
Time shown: 12:58
